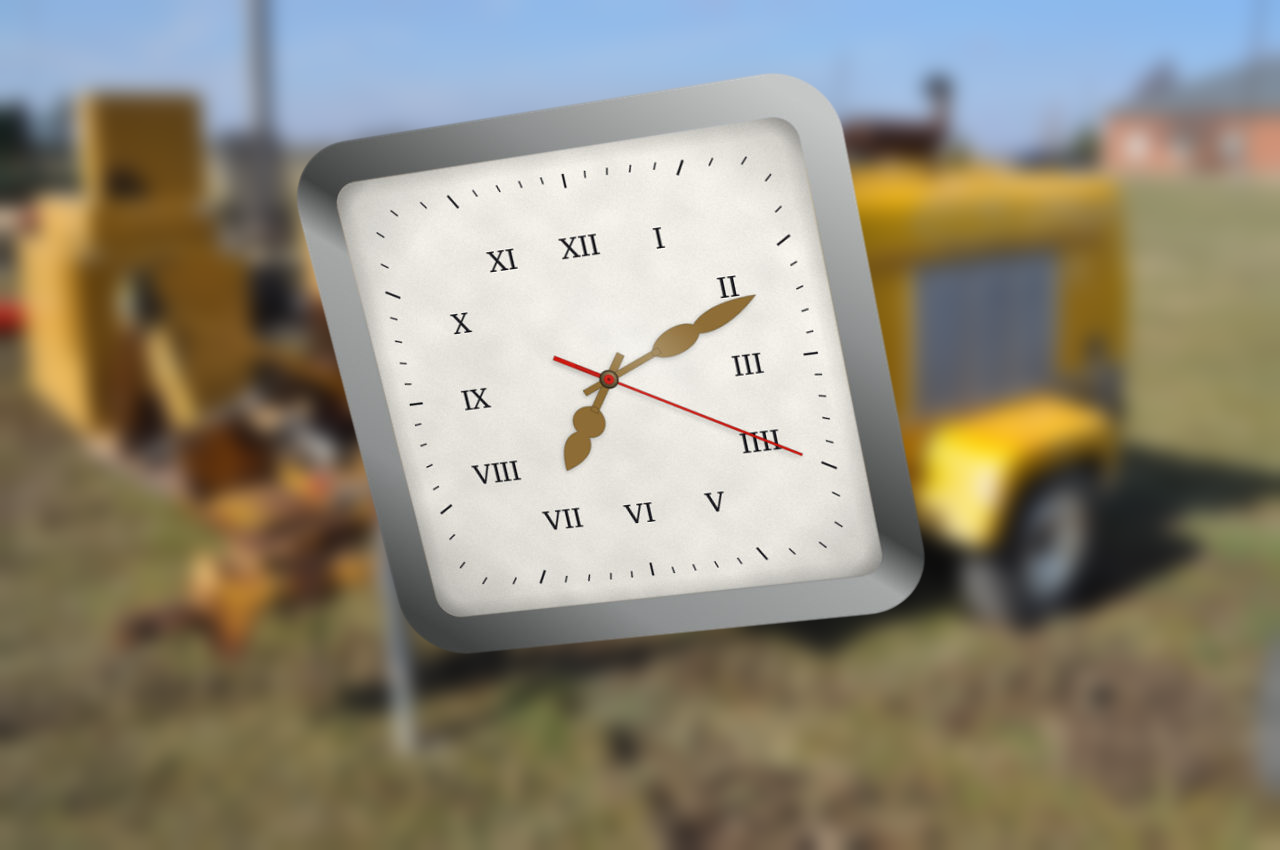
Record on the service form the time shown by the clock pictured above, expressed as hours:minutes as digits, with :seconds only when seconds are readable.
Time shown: 7:11:20
